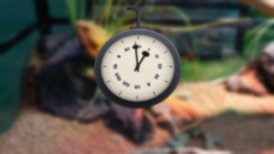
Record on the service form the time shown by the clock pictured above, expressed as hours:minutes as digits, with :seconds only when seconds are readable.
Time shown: 12:59
